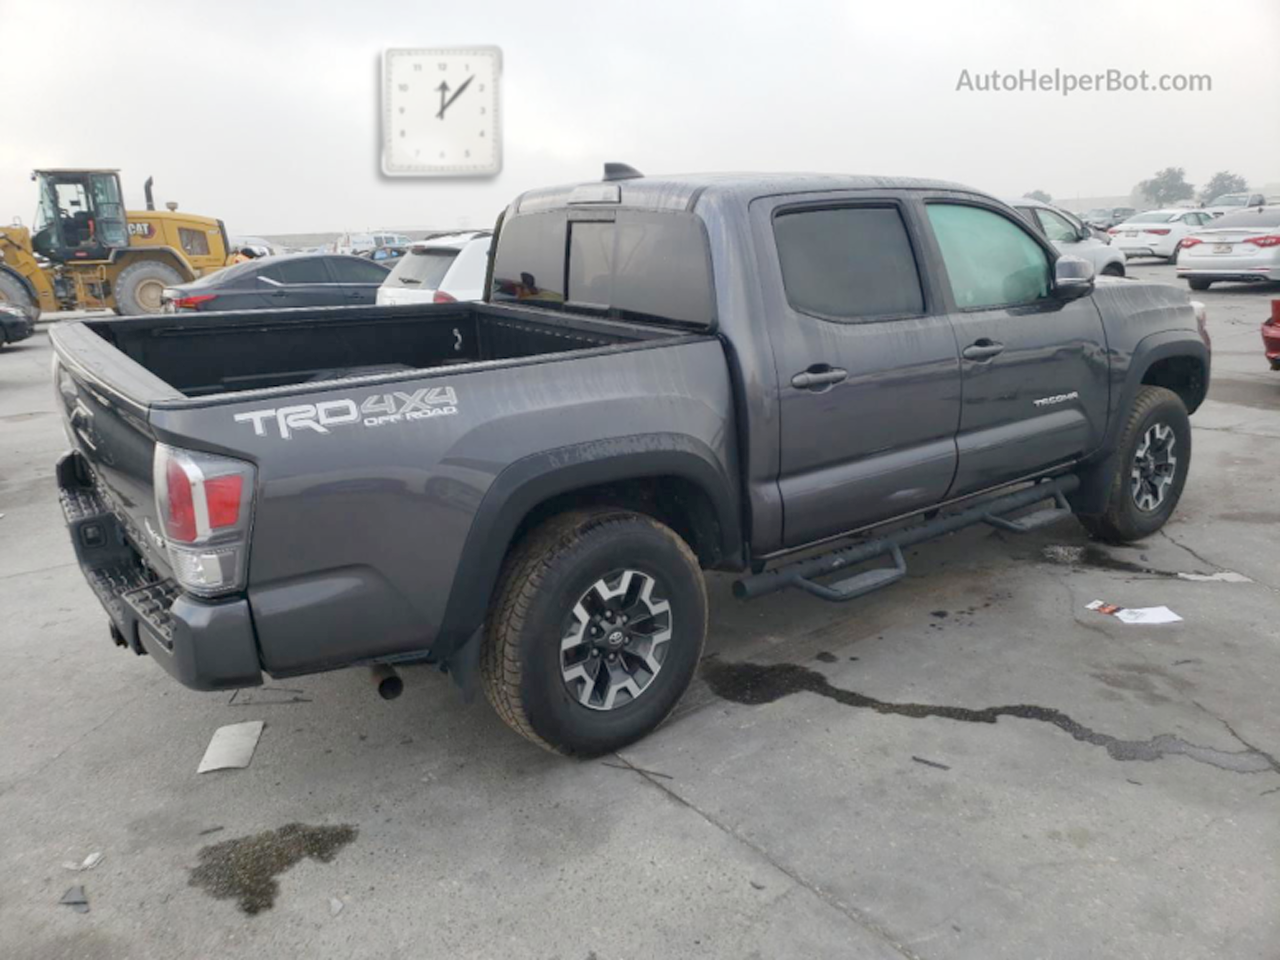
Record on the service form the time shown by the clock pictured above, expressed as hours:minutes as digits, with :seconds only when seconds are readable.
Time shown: 12:07
